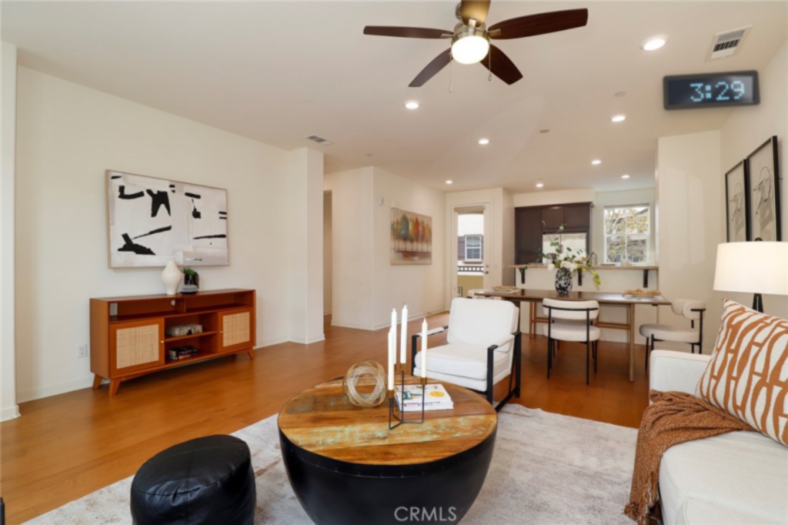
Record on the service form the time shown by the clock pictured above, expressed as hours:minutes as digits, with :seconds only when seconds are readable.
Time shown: 3:29
